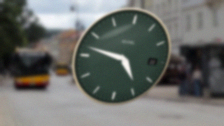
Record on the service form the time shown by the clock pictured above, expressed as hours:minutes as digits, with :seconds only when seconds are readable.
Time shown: 4:47
